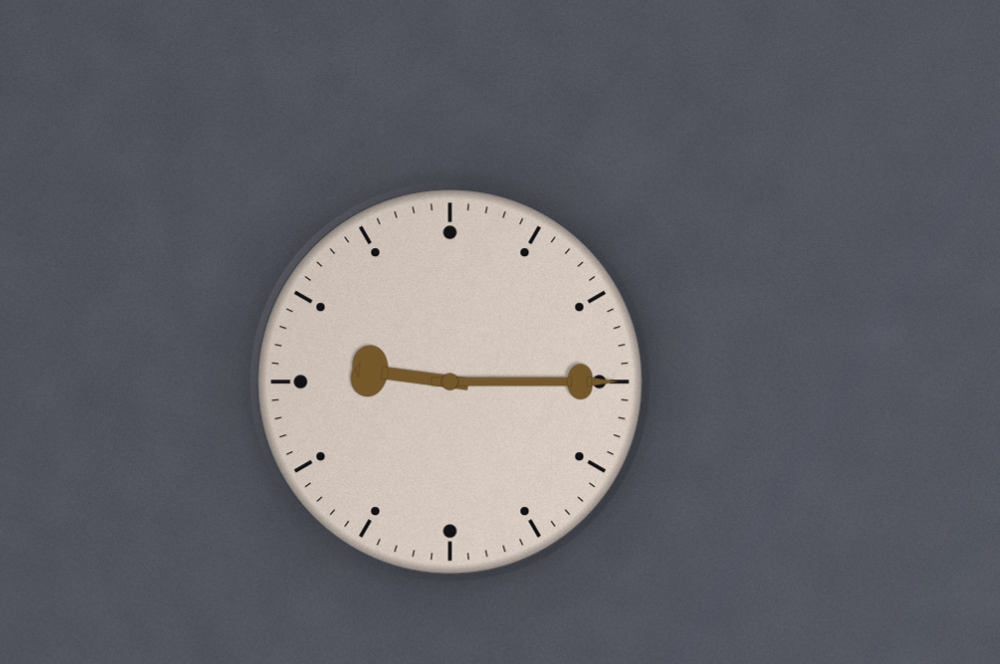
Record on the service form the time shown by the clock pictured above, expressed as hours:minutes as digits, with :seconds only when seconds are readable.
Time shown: 9:15
